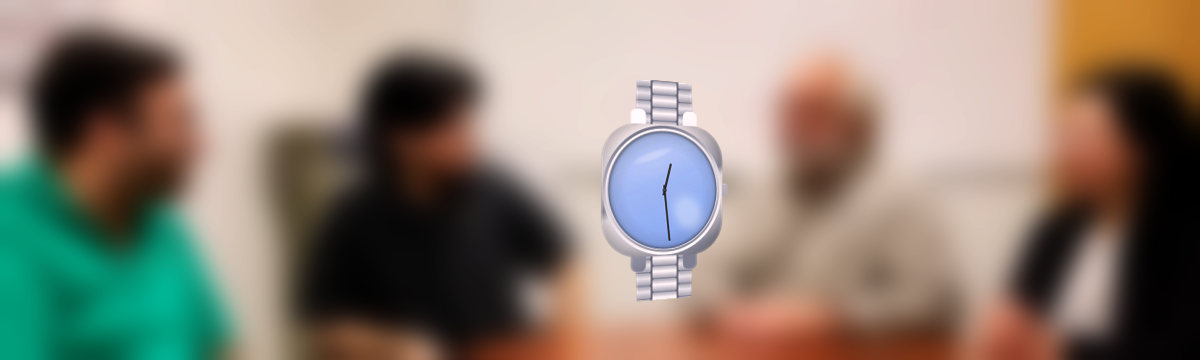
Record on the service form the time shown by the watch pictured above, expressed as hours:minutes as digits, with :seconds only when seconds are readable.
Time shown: 12:29
